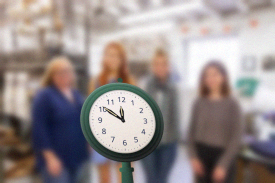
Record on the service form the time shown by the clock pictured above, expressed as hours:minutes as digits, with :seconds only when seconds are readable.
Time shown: 11:51
